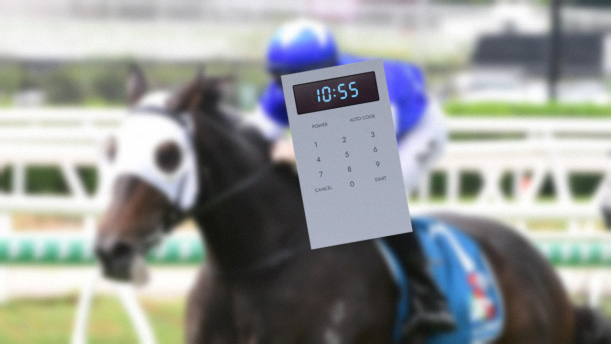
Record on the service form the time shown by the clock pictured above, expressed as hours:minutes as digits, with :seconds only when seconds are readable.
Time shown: 10:55
